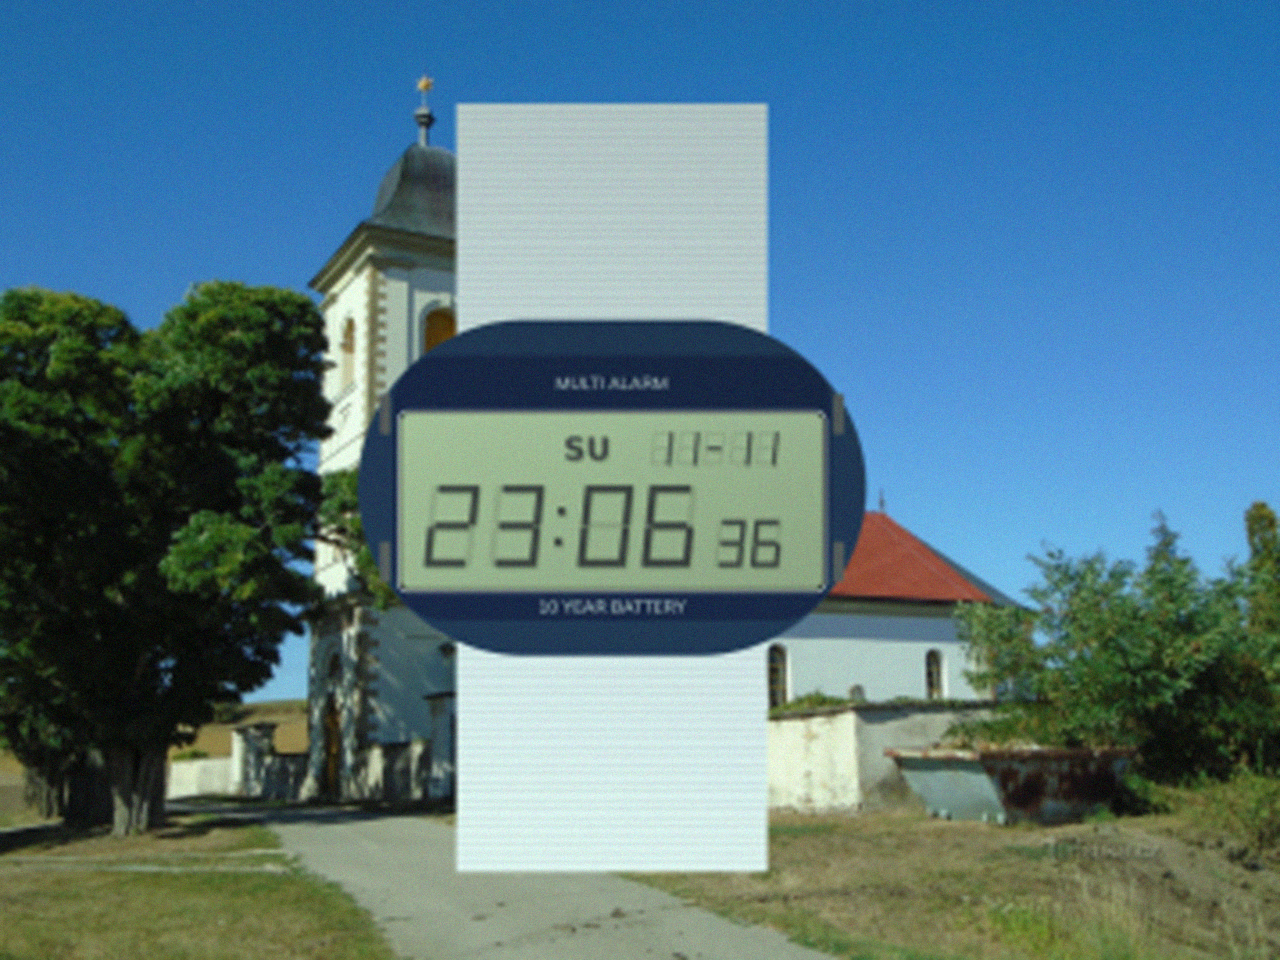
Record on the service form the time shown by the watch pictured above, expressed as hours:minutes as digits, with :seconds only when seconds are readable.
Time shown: 23:06:36
